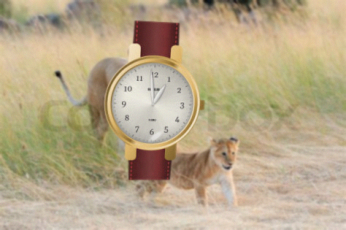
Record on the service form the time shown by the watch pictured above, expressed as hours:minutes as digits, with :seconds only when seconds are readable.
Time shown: 12:59
